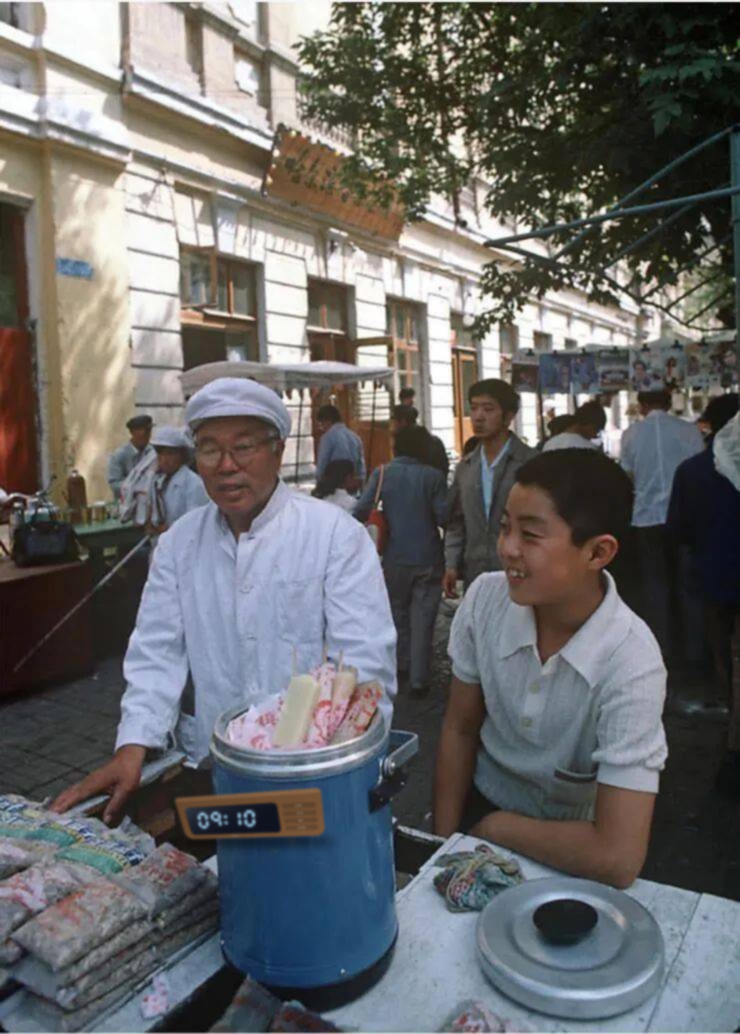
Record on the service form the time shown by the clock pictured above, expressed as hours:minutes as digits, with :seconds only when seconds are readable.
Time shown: 9:10
